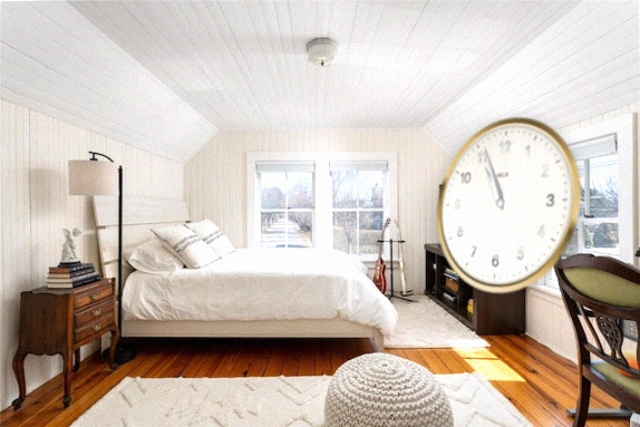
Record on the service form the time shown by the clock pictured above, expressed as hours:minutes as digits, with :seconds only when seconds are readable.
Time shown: 10:56
